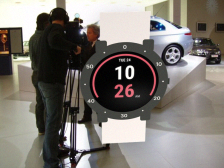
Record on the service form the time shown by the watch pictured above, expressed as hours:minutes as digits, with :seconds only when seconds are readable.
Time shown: 10:26
